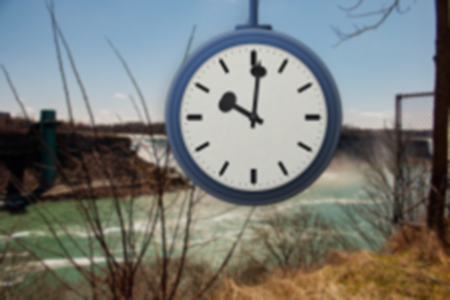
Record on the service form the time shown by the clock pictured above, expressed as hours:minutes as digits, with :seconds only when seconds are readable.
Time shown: 10:01
